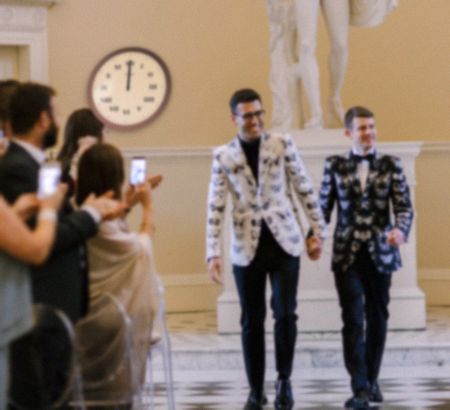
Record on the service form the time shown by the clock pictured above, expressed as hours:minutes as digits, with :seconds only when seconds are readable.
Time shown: 12:00
